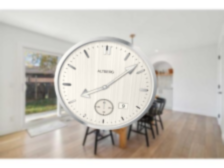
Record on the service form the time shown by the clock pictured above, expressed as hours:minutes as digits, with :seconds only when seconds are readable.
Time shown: 8:08
